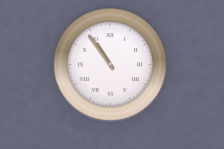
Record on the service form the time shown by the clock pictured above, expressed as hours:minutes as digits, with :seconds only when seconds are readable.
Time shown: 10:54
